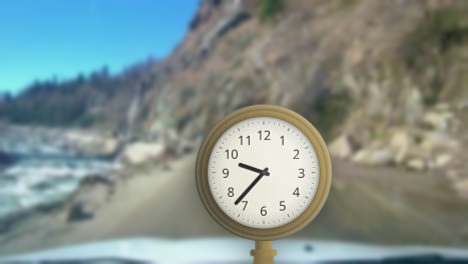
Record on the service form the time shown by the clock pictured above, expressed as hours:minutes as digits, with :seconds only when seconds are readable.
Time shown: 9:37
